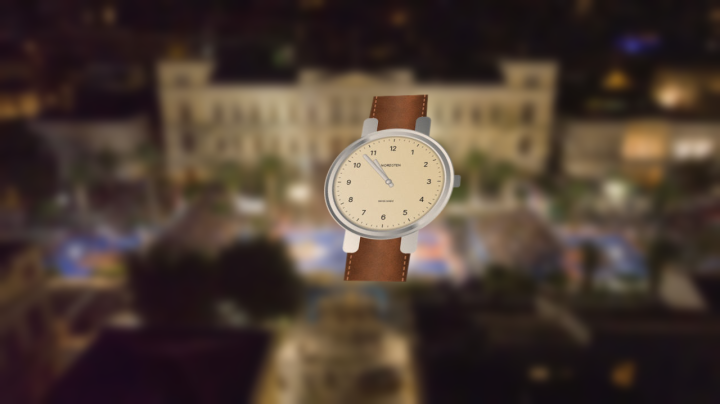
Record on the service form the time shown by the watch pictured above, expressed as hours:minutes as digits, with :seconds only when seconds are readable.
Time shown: 10:53
